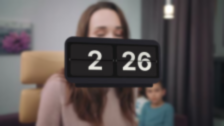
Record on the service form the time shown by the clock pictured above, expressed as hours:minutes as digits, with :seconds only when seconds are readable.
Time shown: 2:26
